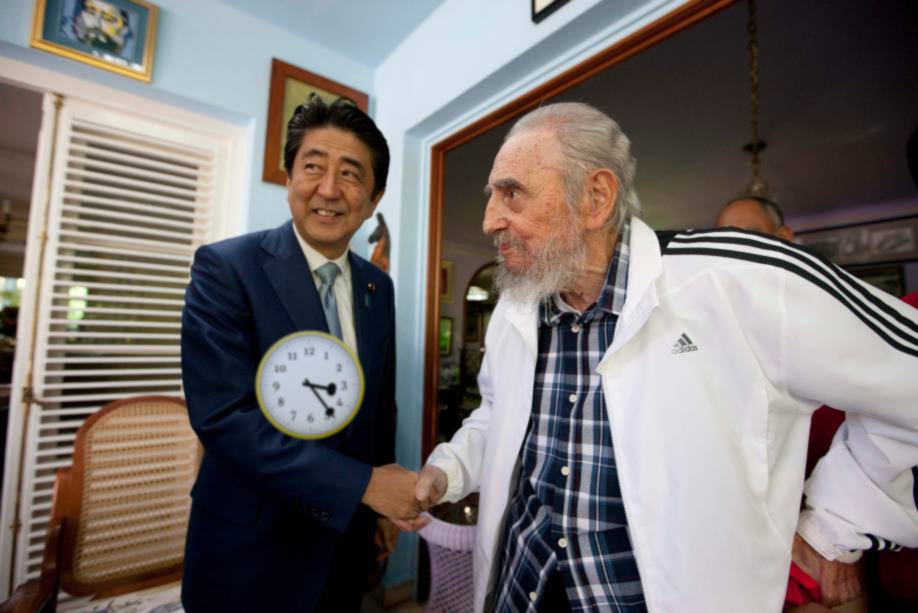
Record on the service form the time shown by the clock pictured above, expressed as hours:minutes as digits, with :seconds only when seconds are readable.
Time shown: 3:24
